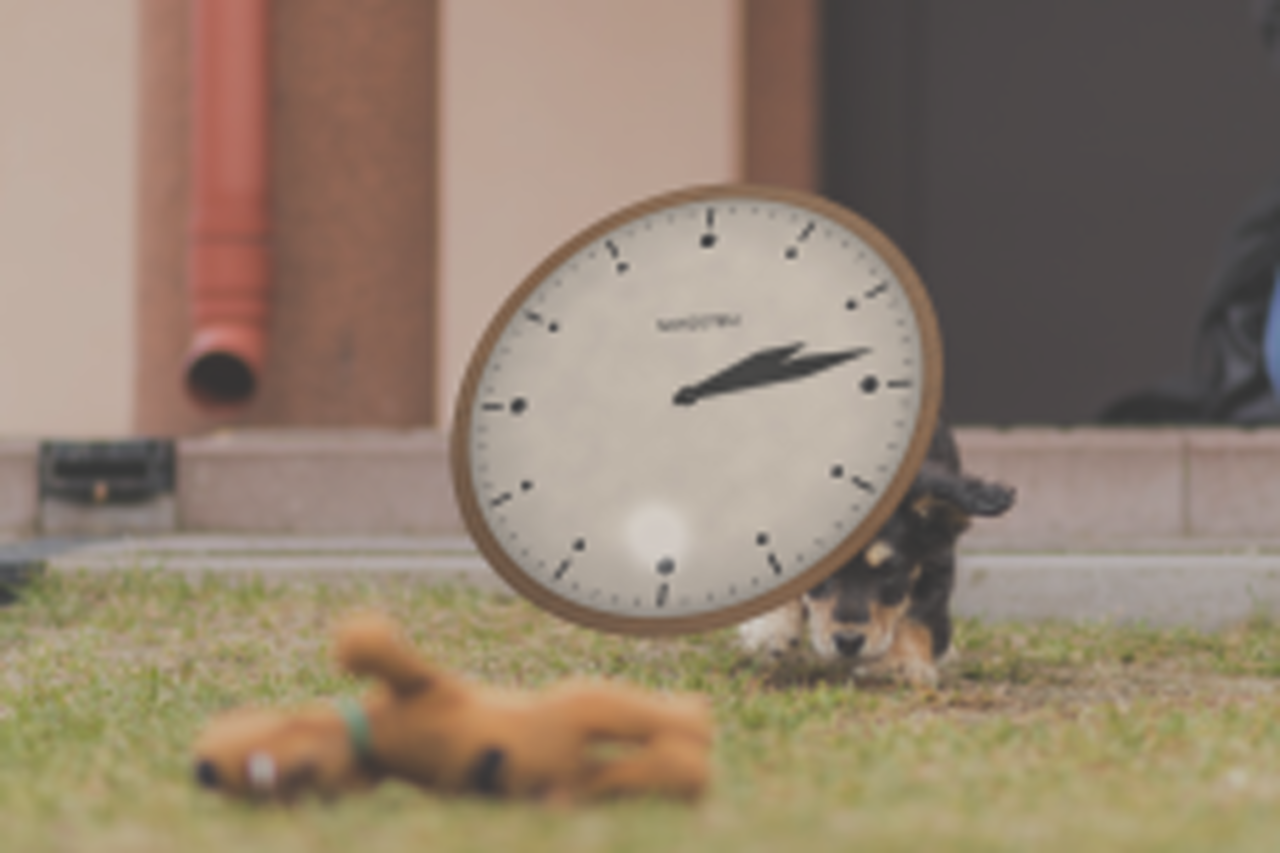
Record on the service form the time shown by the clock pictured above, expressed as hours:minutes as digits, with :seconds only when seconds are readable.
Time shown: 2:13
